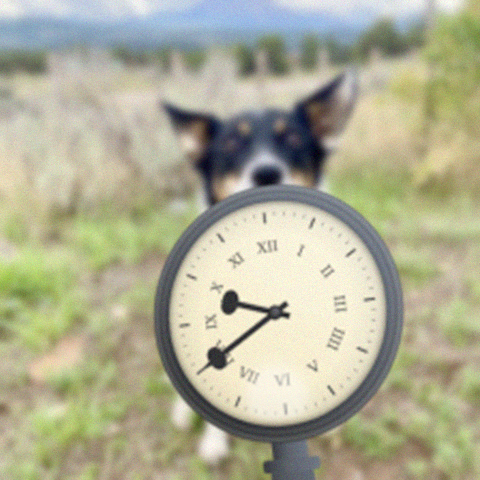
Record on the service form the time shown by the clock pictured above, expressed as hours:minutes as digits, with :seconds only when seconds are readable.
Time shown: 9:40
